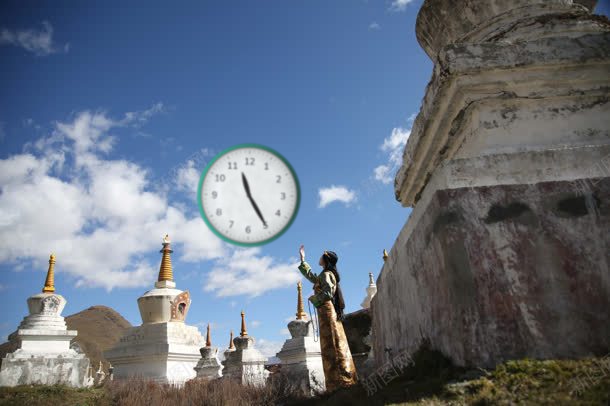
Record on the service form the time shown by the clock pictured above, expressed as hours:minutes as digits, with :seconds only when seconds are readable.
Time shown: 11:25
